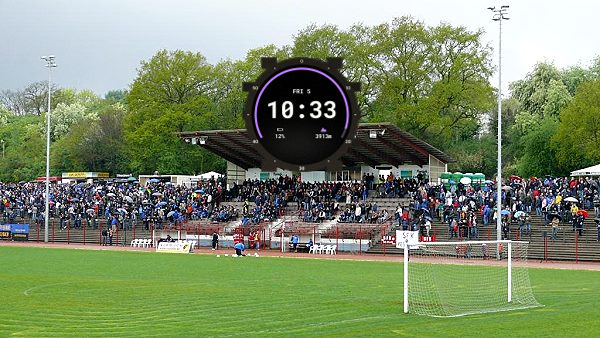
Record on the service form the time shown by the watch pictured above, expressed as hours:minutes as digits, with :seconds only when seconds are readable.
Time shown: 10:33
